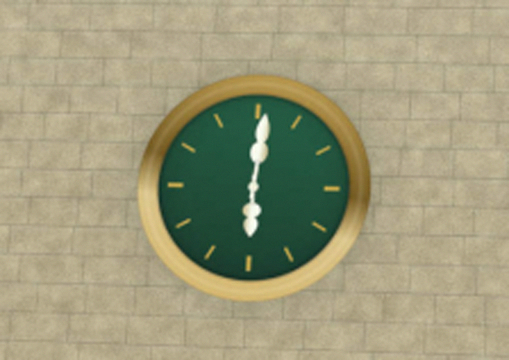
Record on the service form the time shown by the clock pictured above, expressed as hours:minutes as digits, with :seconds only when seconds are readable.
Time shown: 6:01
